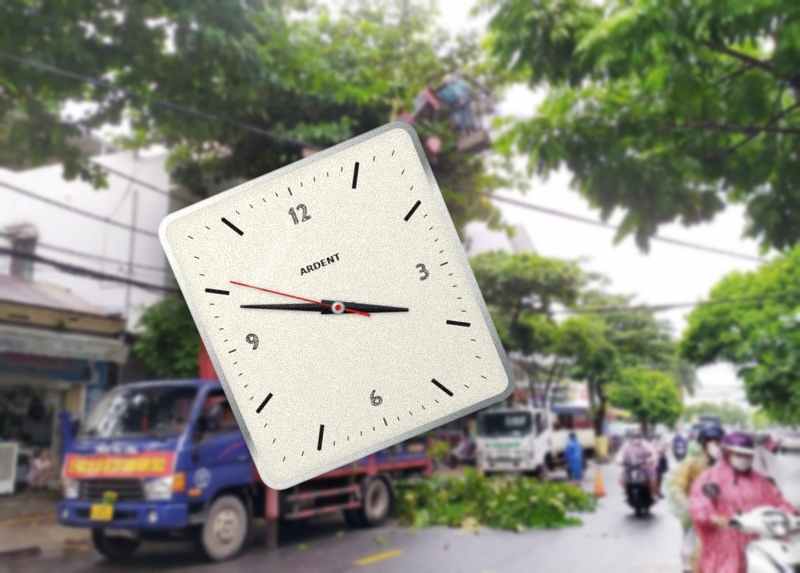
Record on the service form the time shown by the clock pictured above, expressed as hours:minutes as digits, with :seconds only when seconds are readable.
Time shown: 3:48:51
